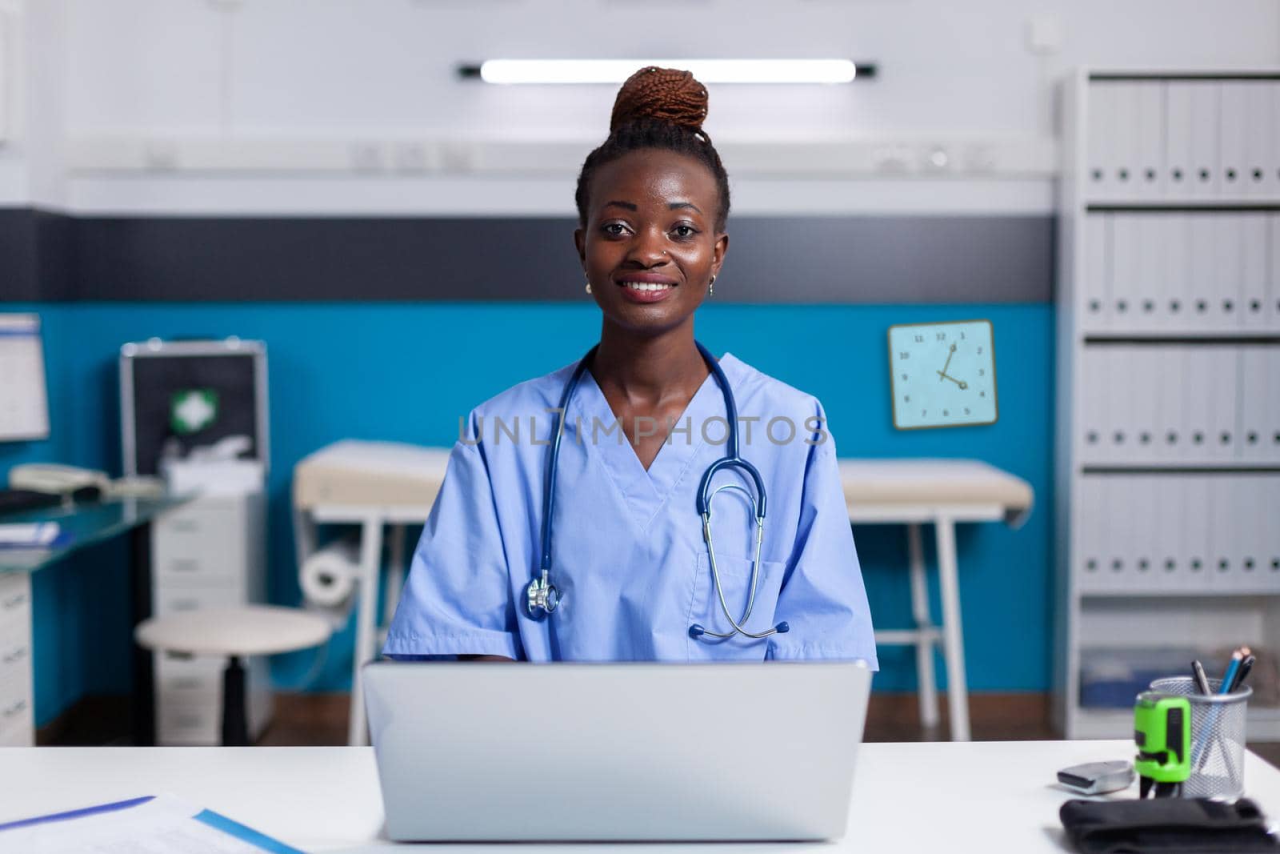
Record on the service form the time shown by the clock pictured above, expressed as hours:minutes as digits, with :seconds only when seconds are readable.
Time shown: 4:04
